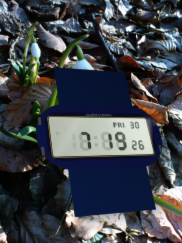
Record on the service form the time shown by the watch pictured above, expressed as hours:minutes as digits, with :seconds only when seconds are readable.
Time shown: 7:19:26
